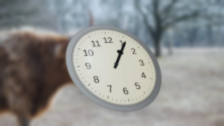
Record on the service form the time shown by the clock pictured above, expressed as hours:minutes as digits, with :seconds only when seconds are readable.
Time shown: 1:06
